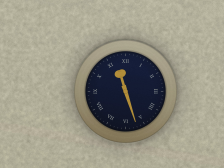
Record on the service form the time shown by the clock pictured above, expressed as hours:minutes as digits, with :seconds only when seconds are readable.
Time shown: 11:27
